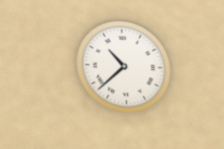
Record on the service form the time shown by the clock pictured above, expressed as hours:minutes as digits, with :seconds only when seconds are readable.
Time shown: 10:38
